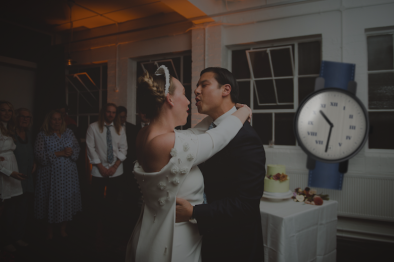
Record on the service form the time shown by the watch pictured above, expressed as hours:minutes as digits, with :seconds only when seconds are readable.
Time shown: 10:31
